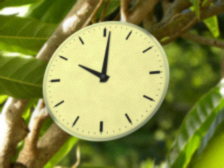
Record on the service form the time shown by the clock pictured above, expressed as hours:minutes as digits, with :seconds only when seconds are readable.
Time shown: 10:01
